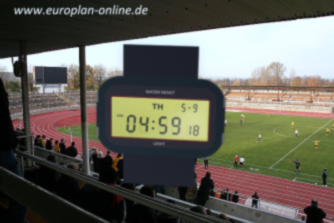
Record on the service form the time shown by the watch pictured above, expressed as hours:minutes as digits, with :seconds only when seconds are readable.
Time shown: 4:59:18
